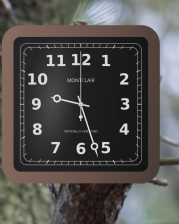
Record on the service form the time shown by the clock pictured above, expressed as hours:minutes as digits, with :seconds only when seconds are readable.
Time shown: 9:27:00
